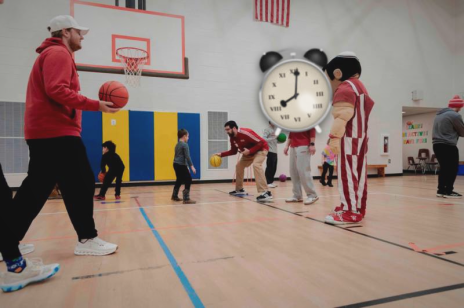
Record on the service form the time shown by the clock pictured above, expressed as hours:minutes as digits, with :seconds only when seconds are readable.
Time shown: 8:01
